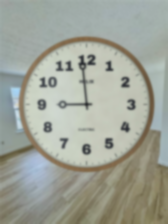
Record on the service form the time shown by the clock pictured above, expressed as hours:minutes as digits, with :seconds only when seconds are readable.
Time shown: 8:59
